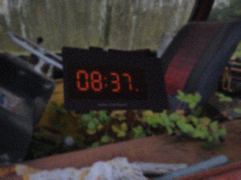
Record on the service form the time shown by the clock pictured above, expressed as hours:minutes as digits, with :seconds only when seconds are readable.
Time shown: 8:37
